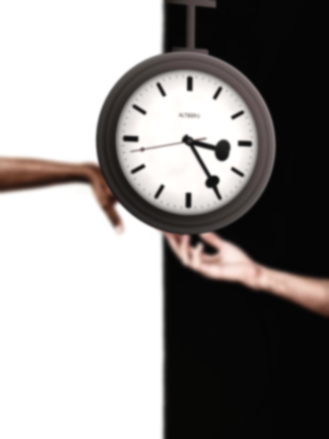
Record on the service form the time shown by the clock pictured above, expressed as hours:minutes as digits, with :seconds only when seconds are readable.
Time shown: 3:24:43
